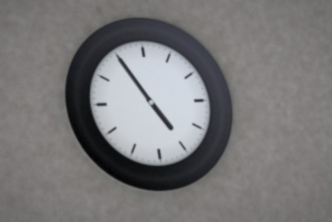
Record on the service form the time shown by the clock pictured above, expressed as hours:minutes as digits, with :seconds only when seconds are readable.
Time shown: 4:55
